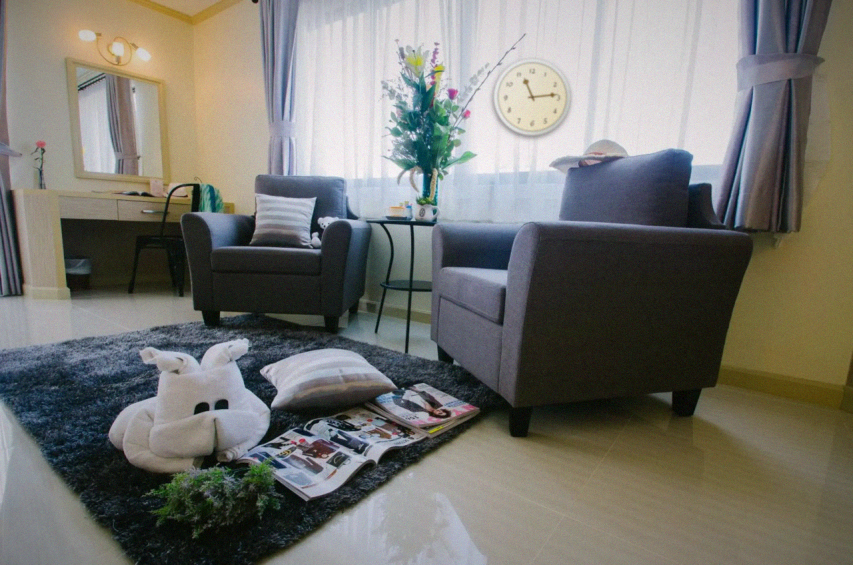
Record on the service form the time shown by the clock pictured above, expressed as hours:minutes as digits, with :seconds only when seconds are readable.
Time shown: 11:14
